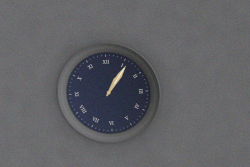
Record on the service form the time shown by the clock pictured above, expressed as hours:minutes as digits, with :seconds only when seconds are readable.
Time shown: 1:06
